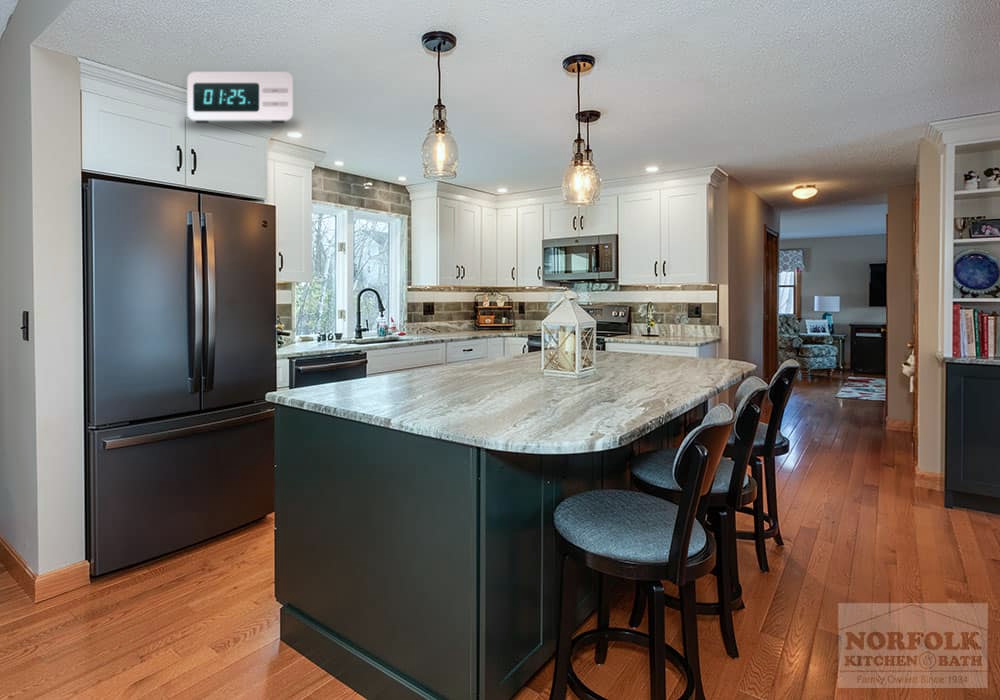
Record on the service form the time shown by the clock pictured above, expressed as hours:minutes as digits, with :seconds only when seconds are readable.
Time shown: 1:25
